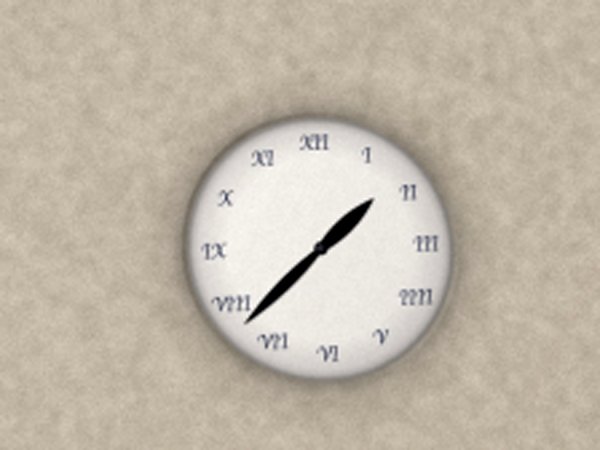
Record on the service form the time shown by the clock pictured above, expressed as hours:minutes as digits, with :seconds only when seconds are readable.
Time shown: 1:38
